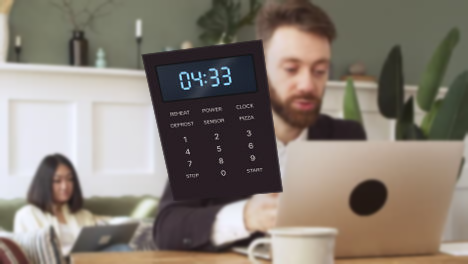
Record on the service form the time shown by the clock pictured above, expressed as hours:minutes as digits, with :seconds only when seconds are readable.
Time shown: 4:33
